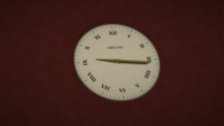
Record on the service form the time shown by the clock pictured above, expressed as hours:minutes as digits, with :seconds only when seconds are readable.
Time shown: 9:16
